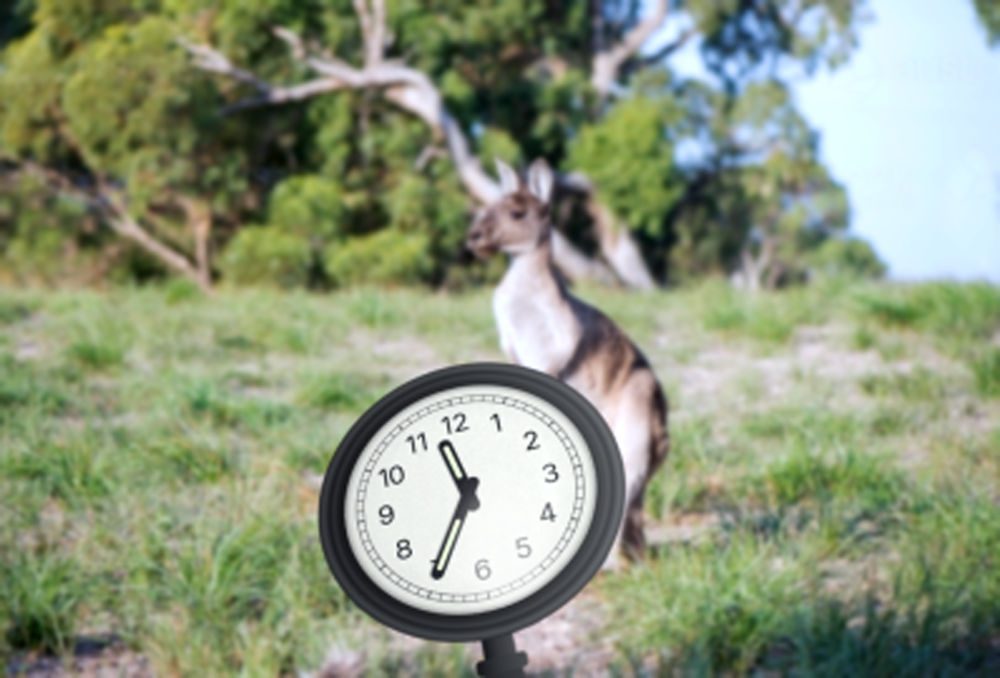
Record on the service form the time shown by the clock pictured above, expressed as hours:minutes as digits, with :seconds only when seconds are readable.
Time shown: 11:35
